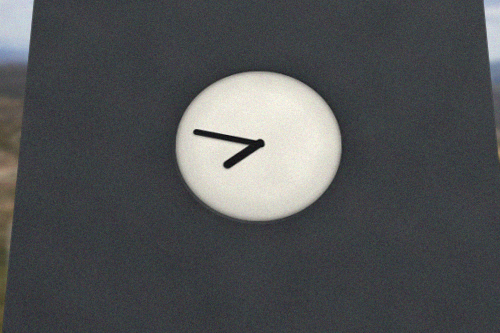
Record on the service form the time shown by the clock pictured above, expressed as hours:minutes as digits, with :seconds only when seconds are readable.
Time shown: 7:47
